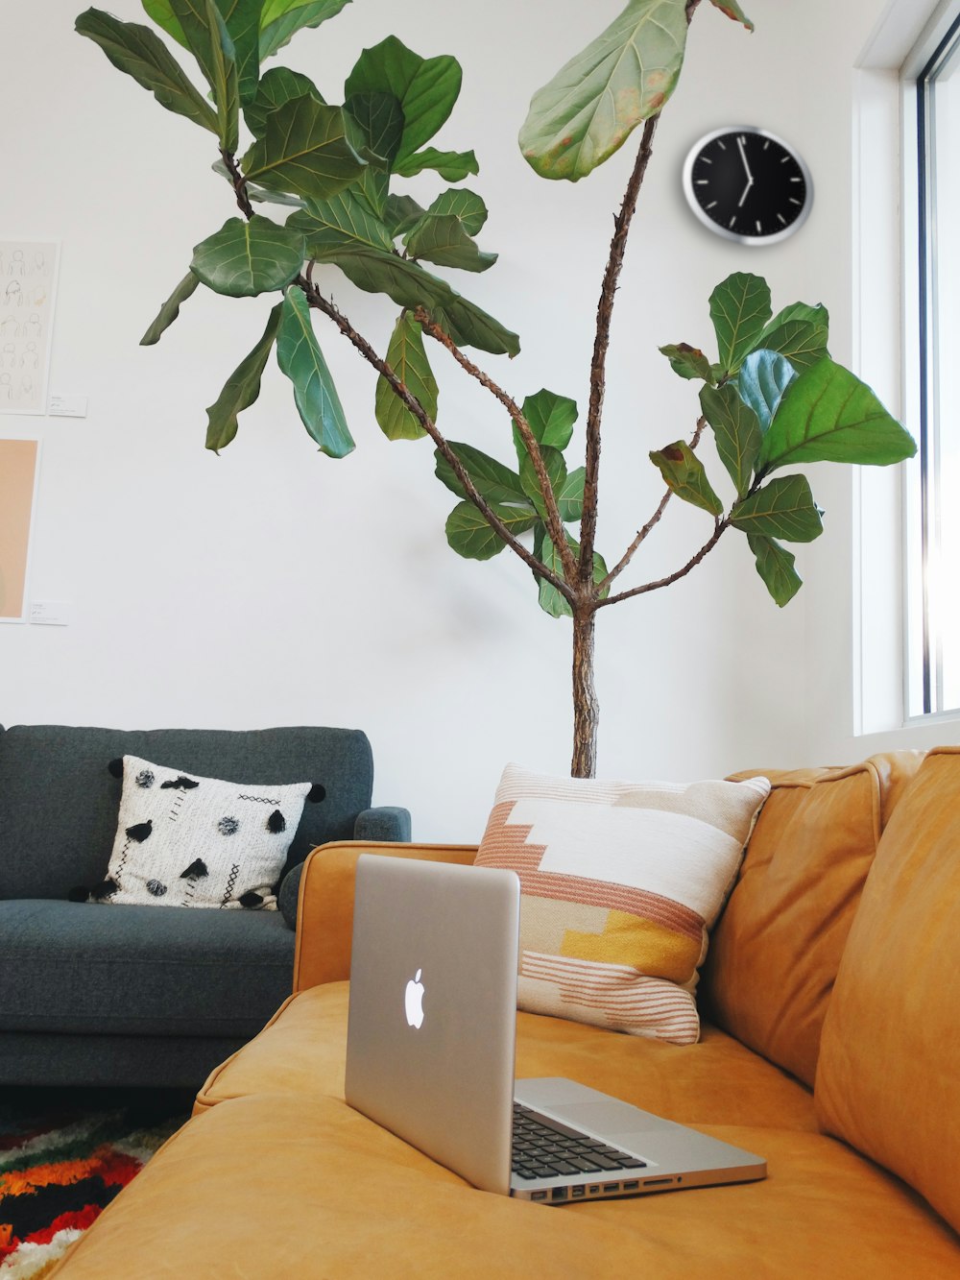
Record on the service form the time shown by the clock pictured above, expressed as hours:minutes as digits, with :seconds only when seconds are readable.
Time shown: 6:59
